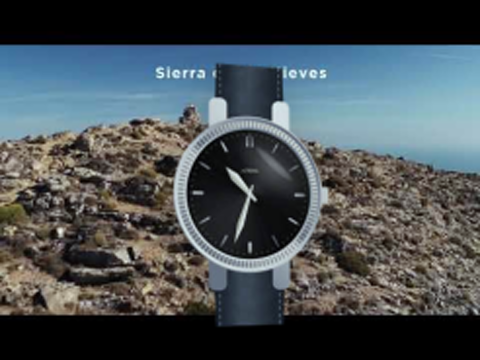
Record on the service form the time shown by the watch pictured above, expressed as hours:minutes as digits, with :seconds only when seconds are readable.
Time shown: 10:33
